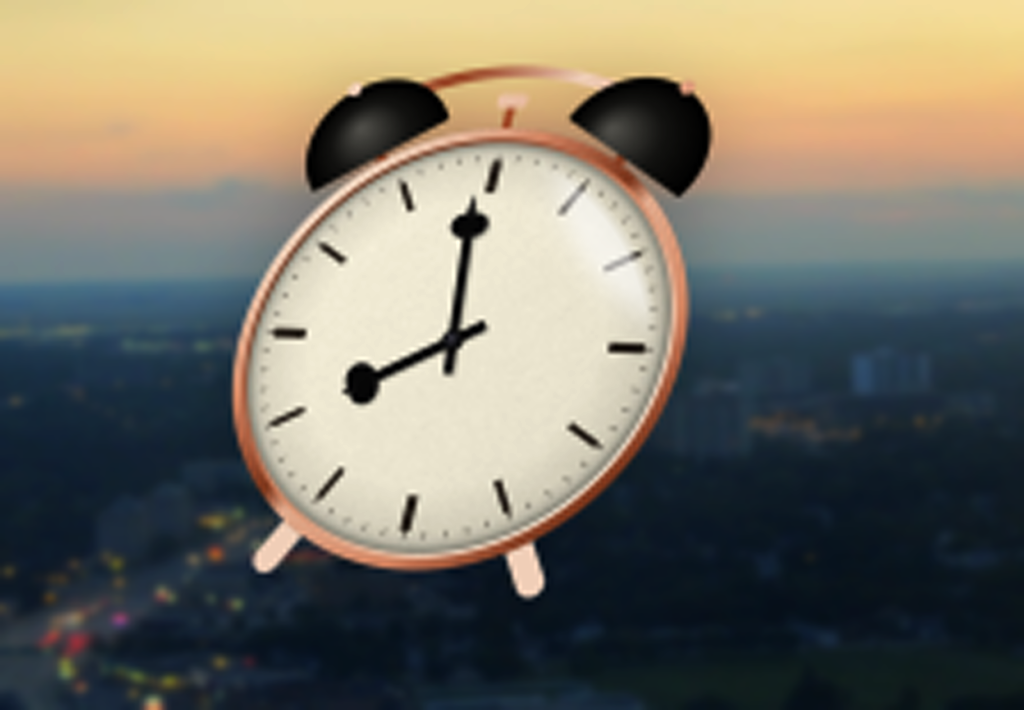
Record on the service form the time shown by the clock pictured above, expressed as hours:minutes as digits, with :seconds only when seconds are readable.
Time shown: 7:59
